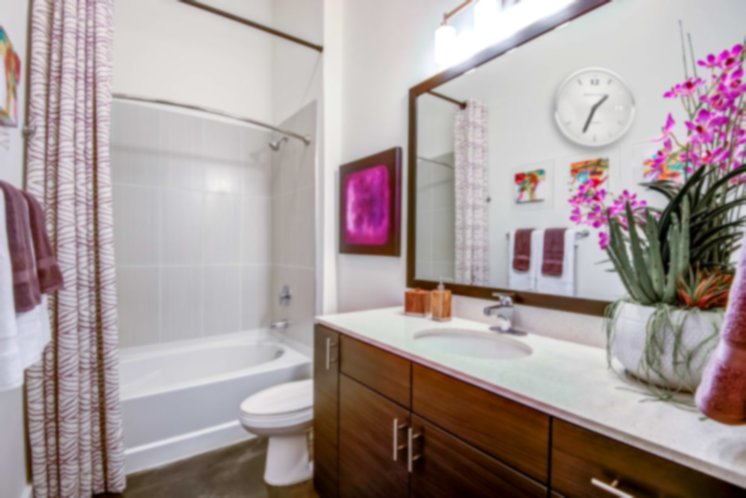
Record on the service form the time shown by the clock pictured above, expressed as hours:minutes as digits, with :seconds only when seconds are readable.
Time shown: 1:34
